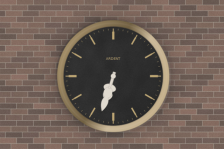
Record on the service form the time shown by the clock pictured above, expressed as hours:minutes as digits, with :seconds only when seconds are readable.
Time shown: 6:33
